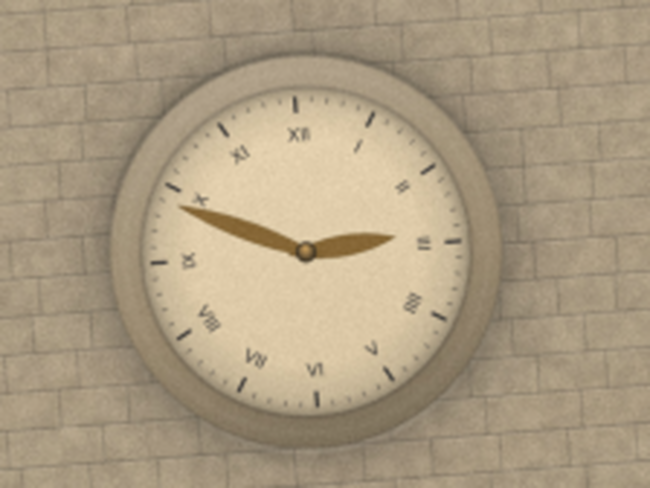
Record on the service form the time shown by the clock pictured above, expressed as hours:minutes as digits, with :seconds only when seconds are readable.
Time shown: 2:49
